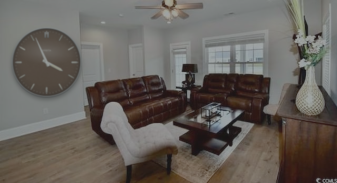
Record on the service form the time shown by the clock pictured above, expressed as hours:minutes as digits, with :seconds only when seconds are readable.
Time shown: 3:56
